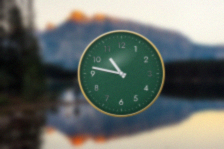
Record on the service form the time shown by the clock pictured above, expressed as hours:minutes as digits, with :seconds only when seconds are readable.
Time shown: 10:47
